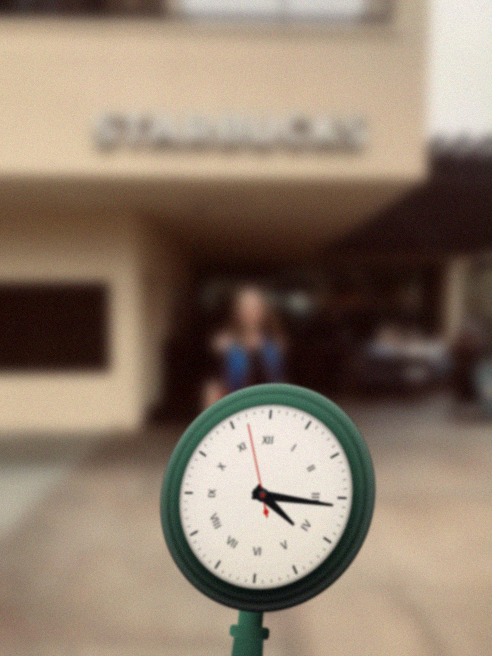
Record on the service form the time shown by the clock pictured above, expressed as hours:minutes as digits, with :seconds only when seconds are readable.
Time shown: 4:15:57
